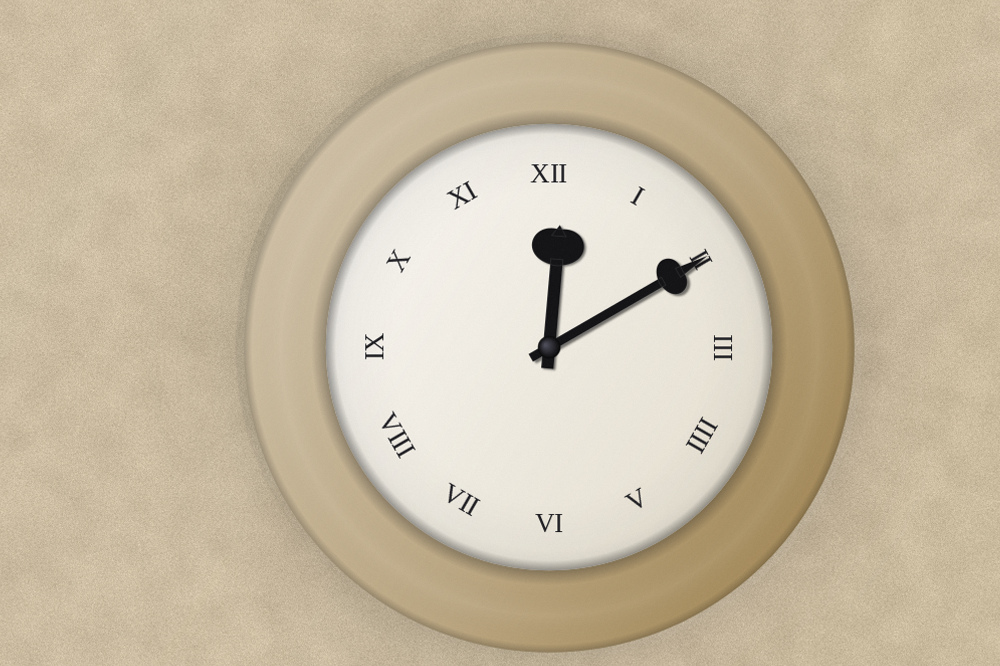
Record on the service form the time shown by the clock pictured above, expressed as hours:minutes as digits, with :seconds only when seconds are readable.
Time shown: 12:10
